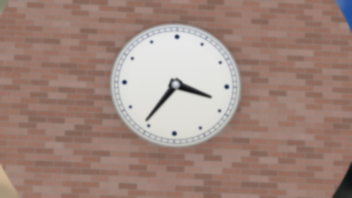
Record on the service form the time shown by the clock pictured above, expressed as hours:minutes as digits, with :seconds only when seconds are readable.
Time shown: 3:36
